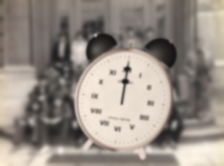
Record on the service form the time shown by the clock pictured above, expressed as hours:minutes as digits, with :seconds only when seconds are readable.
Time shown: 12:00
